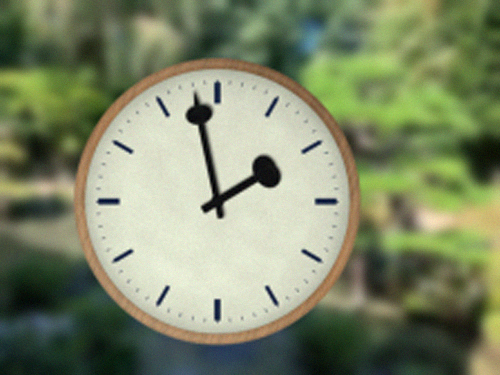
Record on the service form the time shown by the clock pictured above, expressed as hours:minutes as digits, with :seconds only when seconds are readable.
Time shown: 1:58
